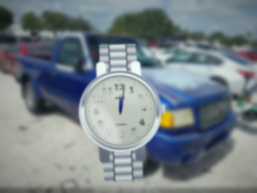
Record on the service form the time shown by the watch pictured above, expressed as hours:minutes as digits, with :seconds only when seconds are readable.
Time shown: 12:02
